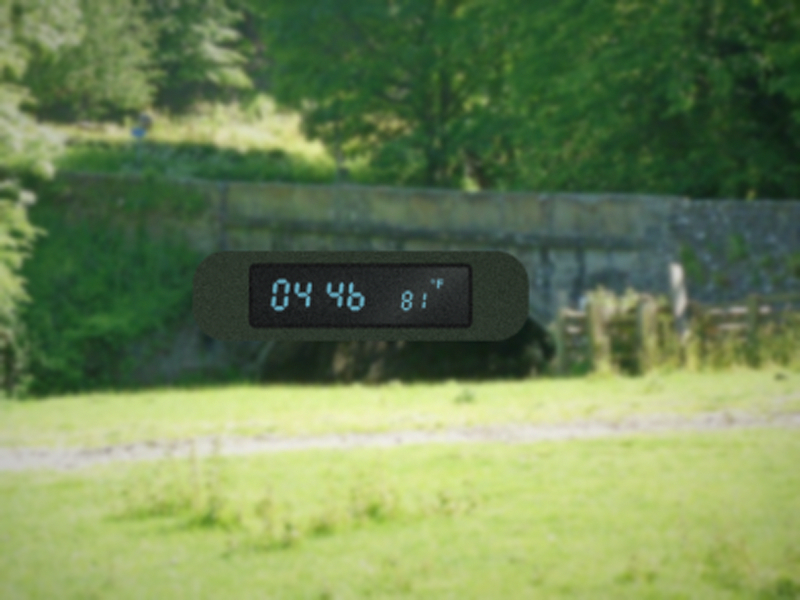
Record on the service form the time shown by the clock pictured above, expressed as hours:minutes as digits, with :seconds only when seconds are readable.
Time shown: 4:46
